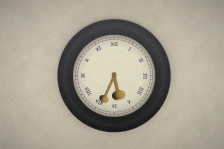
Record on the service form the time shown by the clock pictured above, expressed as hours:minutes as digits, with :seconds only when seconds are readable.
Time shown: 5:34
